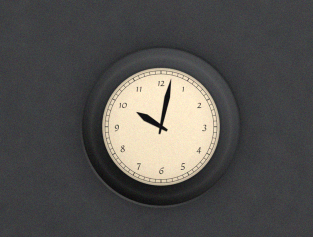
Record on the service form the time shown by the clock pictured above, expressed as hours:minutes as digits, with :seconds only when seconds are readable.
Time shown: 10:02
